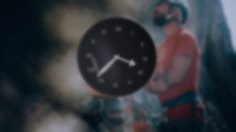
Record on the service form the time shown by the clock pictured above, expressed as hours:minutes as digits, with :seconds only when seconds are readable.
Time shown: 3:37
